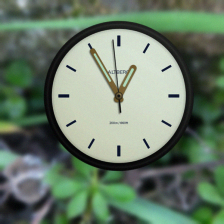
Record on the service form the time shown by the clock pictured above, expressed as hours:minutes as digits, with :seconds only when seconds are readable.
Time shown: 12:54:59
